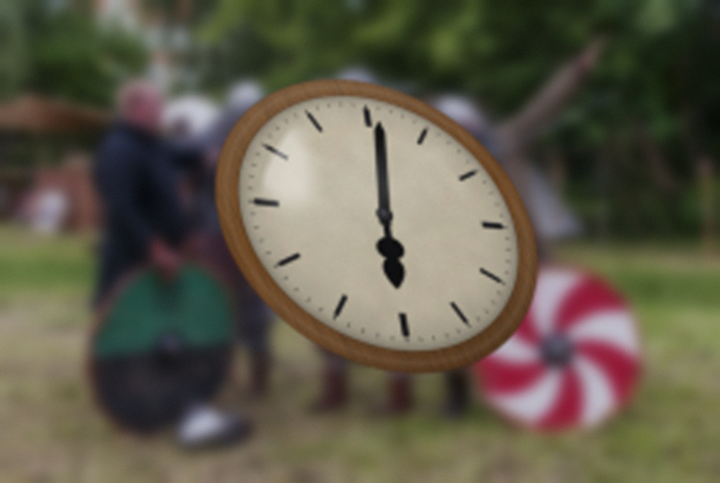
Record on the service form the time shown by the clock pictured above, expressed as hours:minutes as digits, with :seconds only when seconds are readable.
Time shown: 6:01
